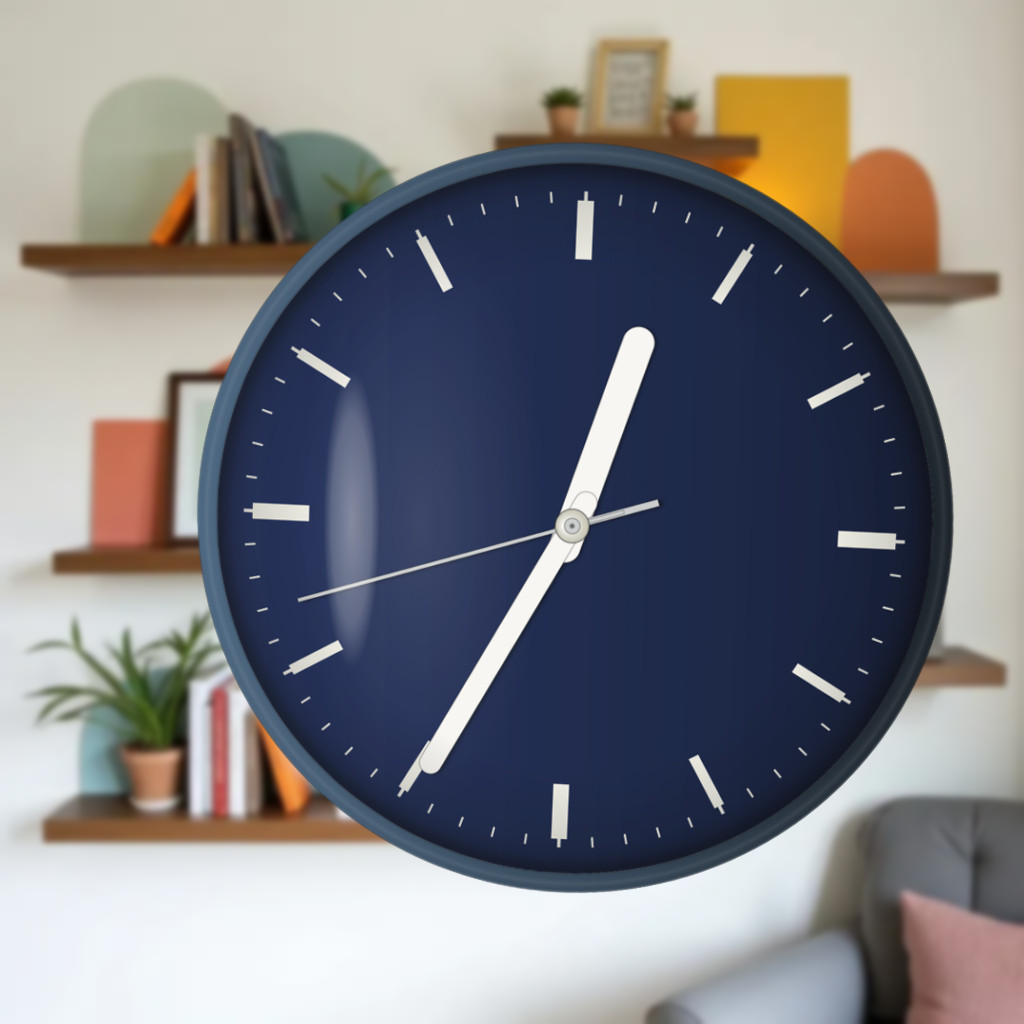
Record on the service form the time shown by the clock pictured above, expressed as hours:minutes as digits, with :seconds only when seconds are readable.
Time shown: 12:34:42
